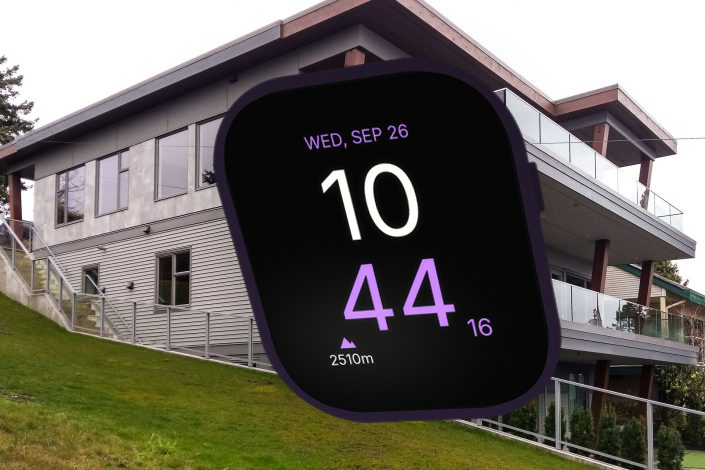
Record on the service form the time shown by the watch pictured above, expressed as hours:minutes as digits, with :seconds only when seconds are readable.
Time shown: 10:44:16
